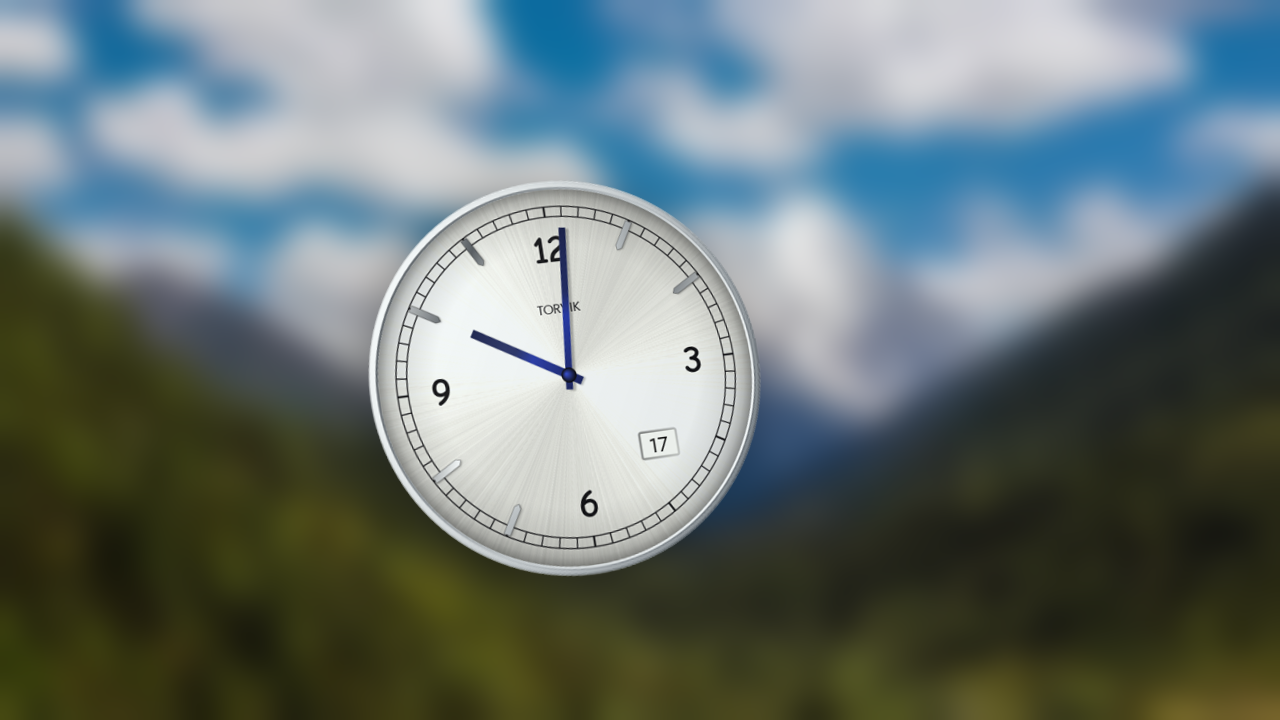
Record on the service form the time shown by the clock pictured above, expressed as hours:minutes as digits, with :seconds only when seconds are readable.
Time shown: 10:01
